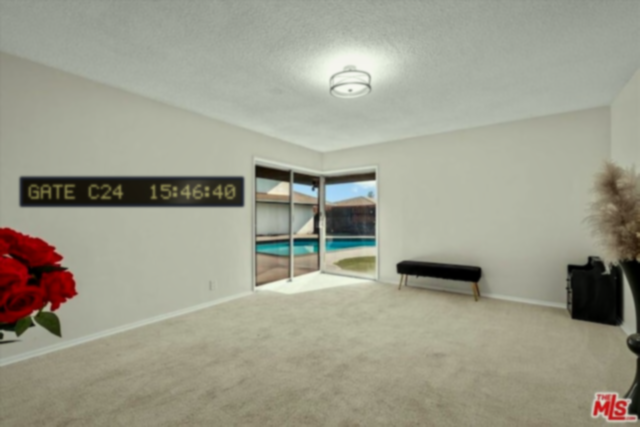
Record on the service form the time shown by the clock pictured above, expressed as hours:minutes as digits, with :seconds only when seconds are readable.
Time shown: 15:46:40
